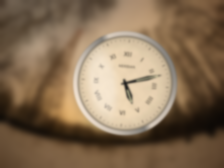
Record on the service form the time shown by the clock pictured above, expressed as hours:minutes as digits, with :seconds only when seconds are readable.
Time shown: 5:12
